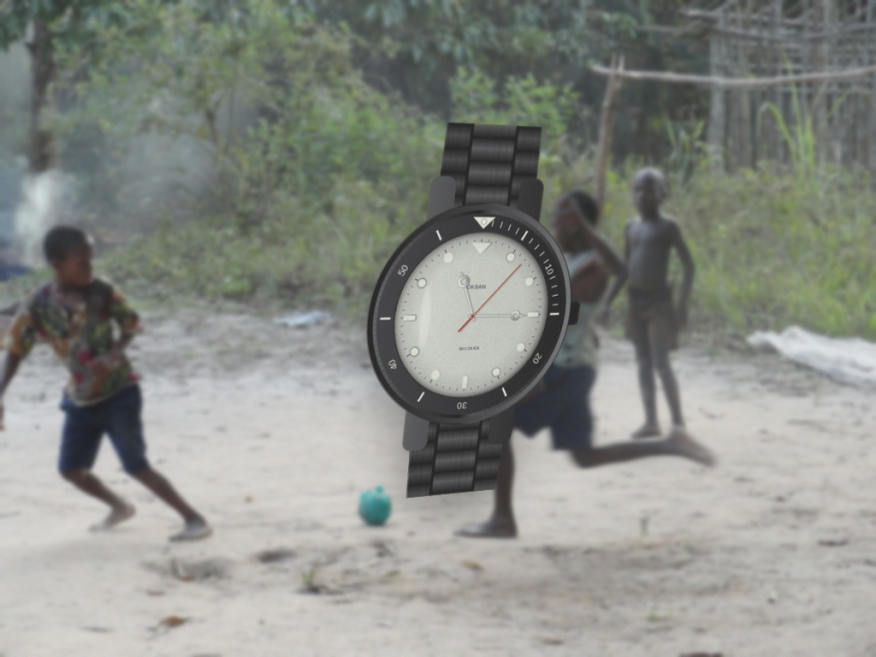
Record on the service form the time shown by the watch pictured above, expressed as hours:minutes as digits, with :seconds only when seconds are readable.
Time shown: 11:15:07
